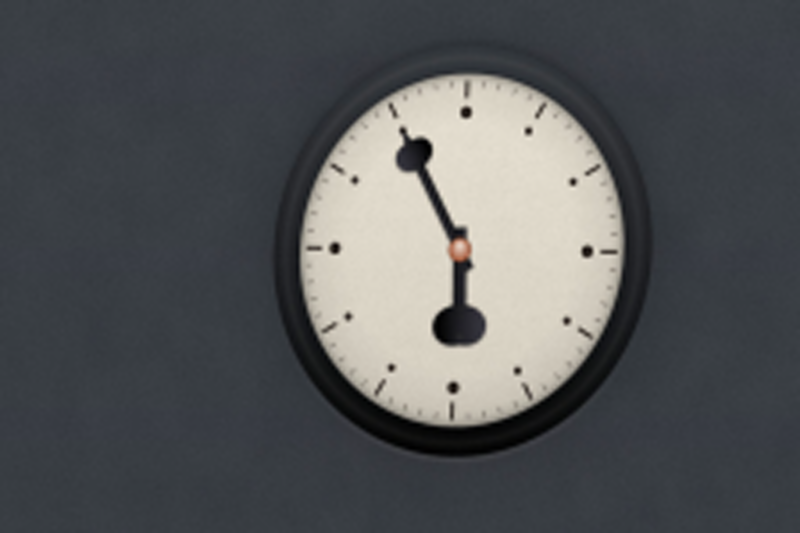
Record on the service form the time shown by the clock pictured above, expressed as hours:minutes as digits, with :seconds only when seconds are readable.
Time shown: 5:55
